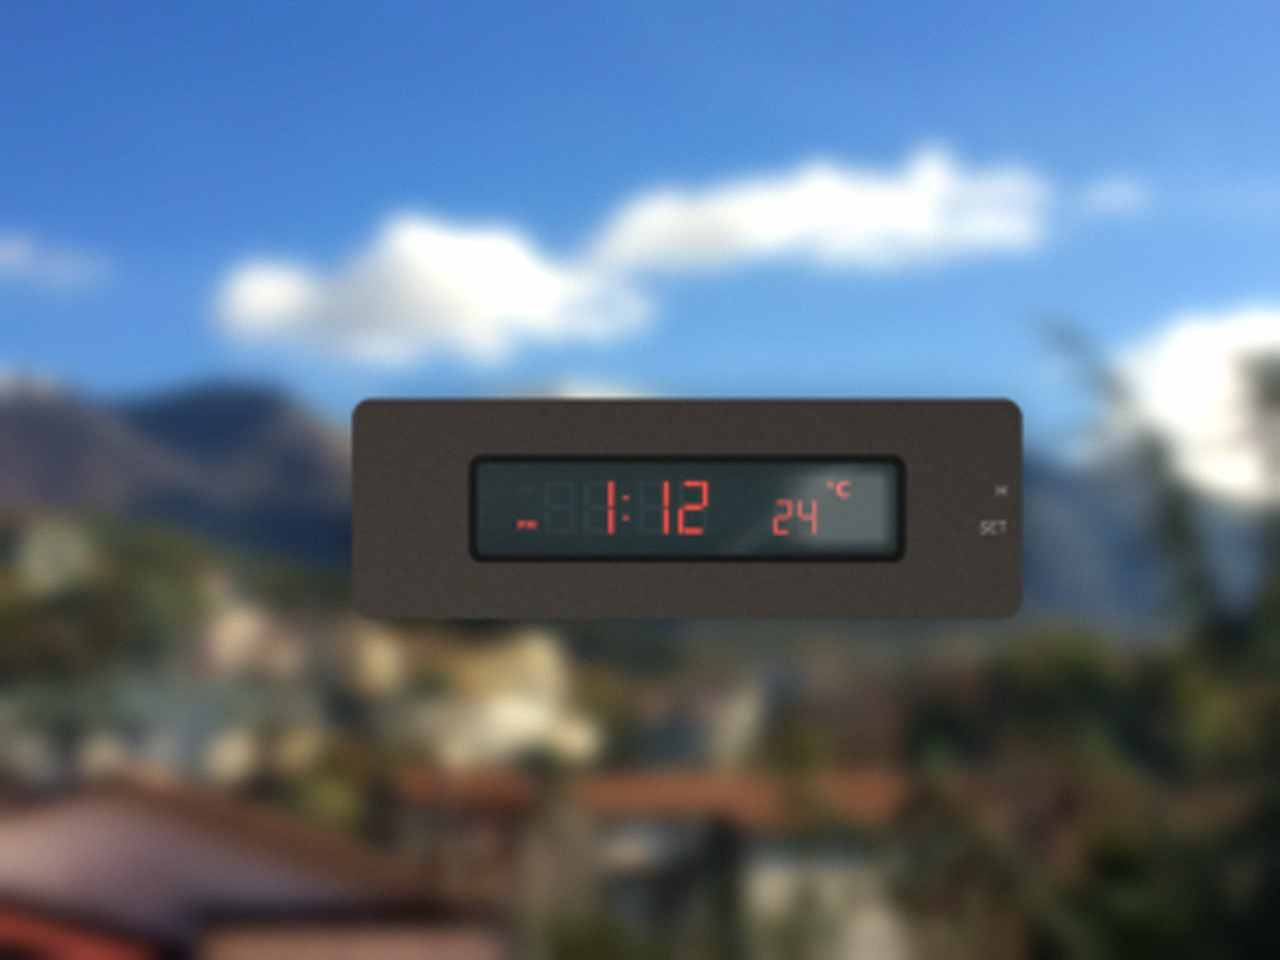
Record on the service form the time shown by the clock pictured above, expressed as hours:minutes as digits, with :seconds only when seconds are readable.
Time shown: 1:12
